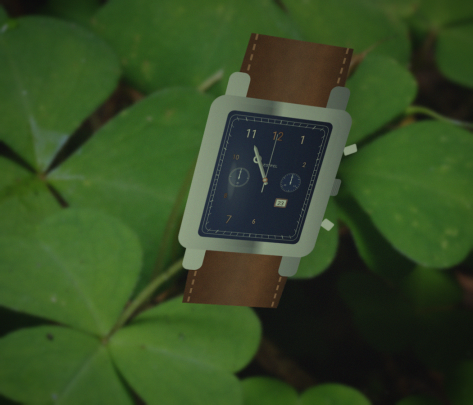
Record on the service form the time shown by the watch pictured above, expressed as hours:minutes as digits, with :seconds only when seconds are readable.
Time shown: 10:55
